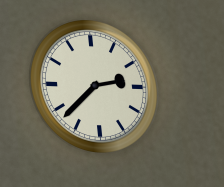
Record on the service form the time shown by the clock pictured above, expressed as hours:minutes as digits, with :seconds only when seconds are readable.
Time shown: 2:38
